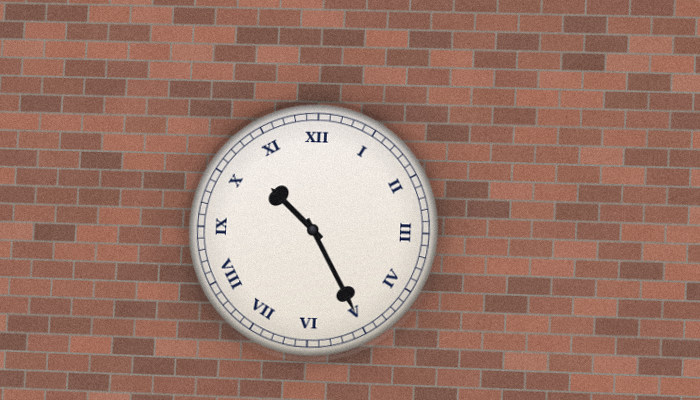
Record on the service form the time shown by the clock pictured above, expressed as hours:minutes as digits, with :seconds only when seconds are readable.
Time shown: 10:25
